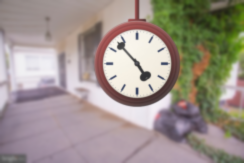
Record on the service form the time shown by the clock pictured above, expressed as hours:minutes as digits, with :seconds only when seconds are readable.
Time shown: 4:53
